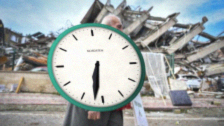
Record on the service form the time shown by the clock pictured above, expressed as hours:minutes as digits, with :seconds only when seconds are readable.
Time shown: 6:32
